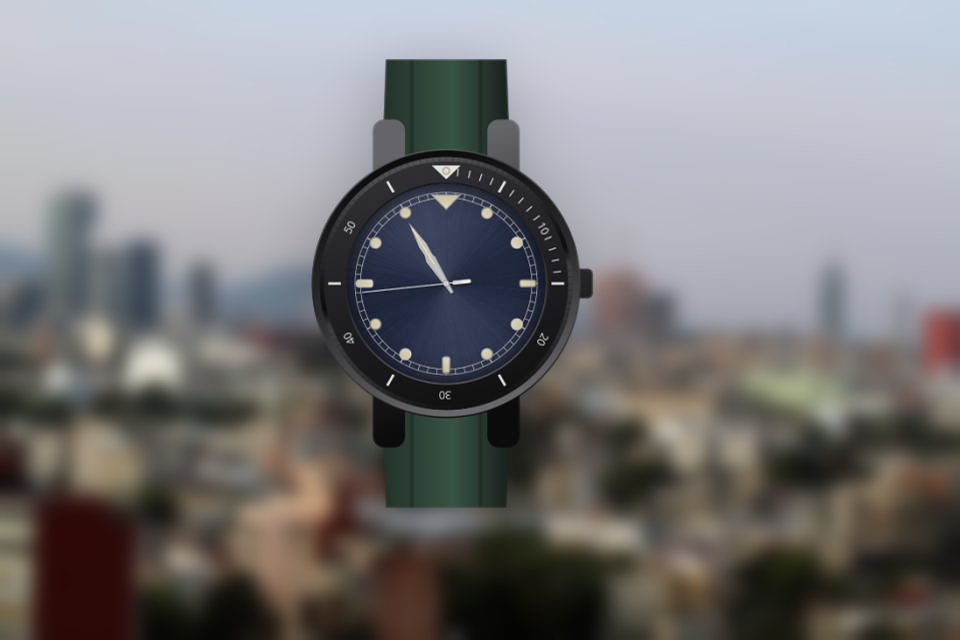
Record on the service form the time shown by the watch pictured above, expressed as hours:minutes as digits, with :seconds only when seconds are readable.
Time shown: 10:54:44
